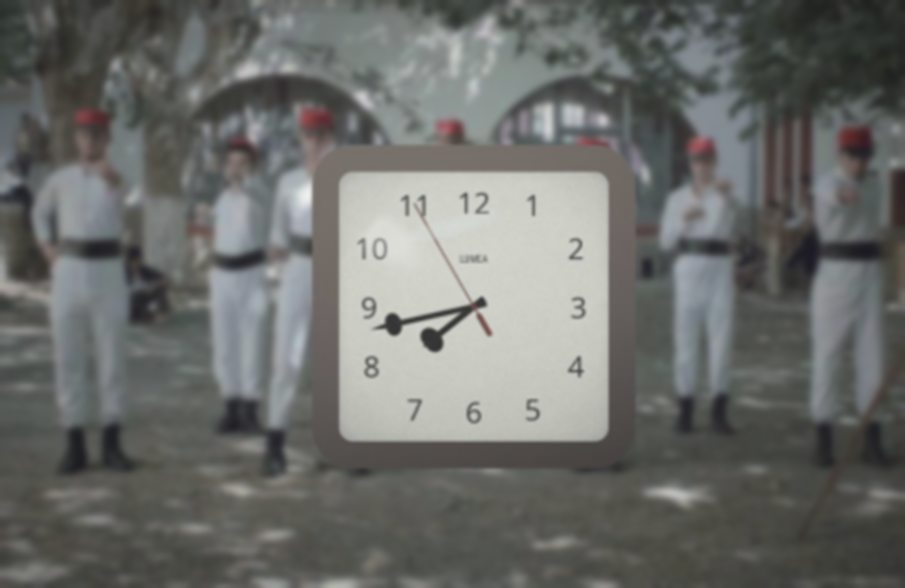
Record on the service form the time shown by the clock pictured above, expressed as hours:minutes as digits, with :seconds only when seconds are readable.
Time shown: 7:42:55
